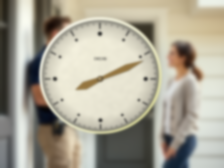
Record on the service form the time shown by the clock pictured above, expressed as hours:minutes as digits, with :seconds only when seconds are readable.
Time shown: 8:11
